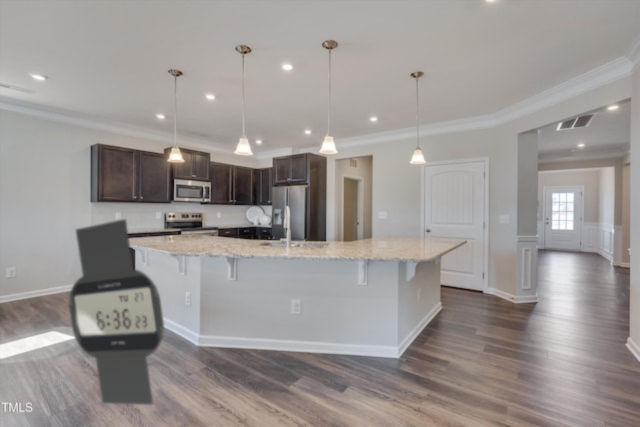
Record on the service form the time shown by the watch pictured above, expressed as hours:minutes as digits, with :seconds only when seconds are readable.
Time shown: 6:36
